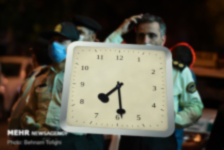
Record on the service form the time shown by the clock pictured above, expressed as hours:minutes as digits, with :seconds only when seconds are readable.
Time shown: 7:29
